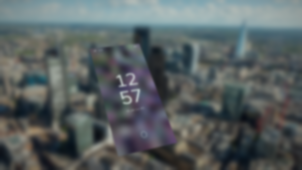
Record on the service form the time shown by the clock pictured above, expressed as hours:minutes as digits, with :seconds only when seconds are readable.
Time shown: 12:57
